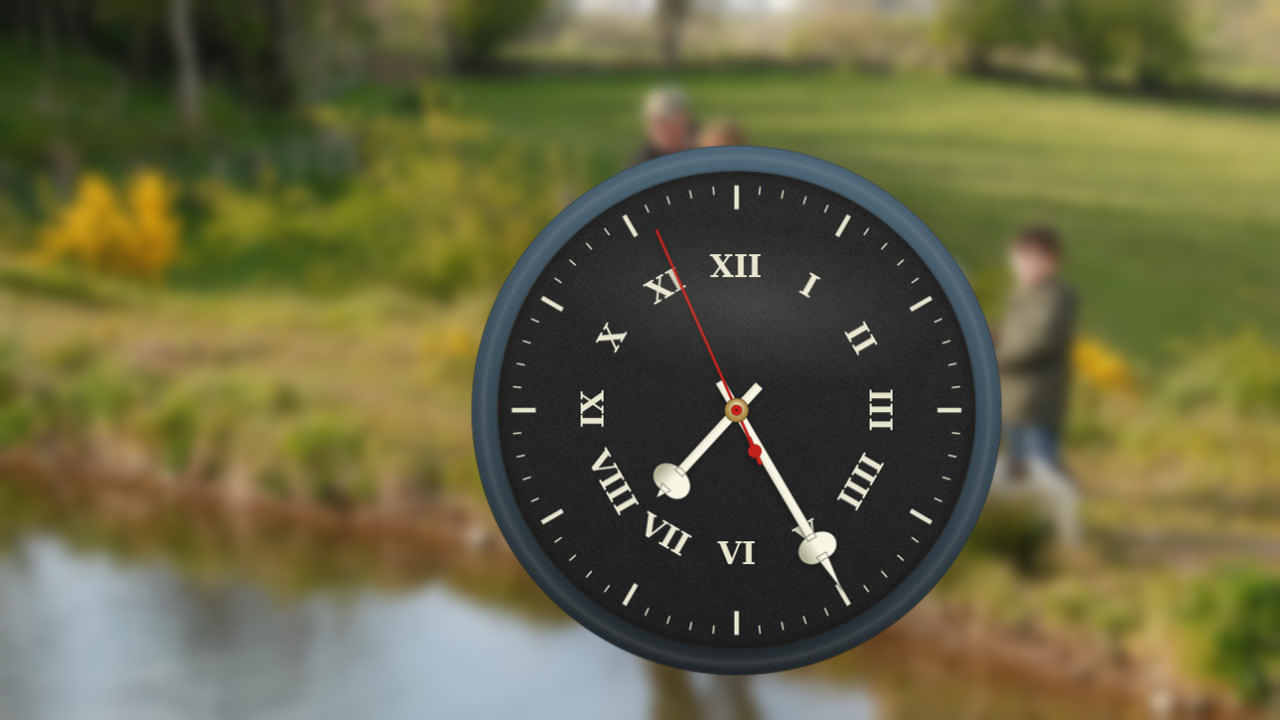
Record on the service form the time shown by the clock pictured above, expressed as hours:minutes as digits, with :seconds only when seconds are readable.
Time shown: 7:24:56
